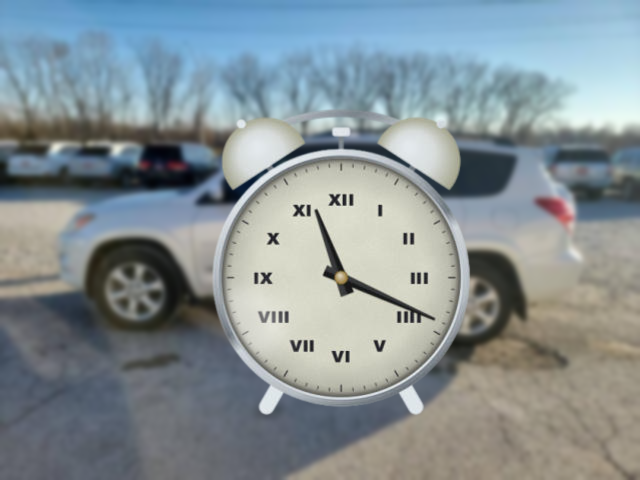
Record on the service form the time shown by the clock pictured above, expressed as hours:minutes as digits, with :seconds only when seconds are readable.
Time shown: 11:19
